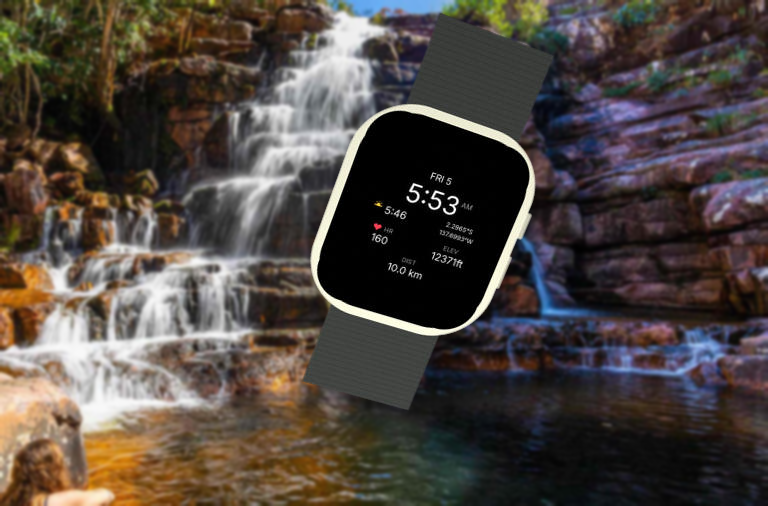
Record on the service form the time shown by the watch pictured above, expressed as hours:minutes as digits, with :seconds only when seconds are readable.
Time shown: 5:53
